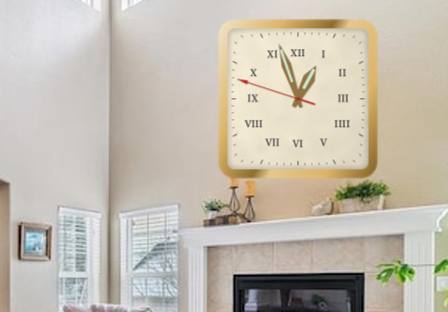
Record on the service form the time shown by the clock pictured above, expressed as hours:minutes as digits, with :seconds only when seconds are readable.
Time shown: 12:56:48
